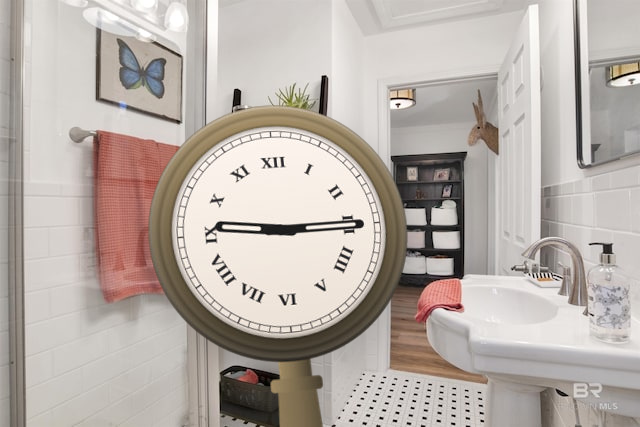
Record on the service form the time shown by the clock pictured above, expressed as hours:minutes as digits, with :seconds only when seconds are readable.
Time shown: 9:15
